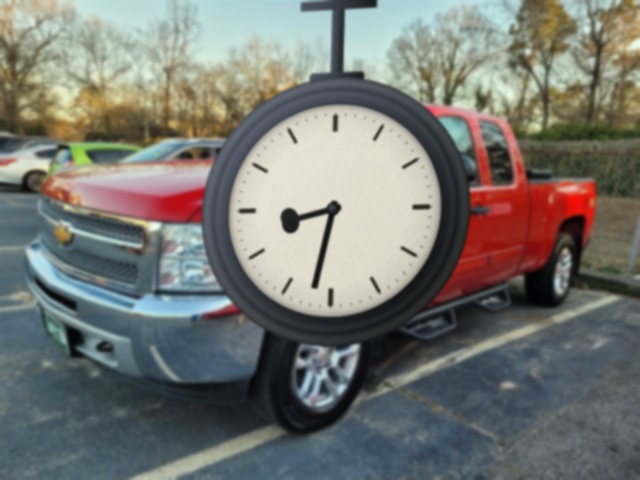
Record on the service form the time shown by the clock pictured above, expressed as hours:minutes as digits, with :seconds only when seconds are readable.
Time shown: 8:32
